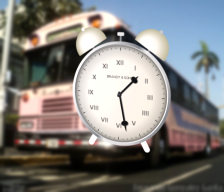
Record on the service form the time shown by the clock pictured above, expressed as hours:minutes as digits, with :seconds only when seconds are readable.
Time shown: 1:28
